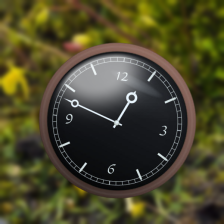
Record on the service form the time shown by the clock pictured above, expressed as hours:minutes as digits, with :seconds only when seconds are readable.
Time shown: 12:48
